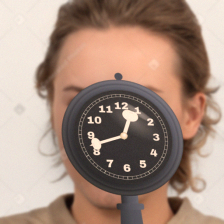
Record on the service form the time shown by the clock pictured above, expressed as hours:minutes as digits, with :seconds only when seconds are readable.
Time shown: 12:42
